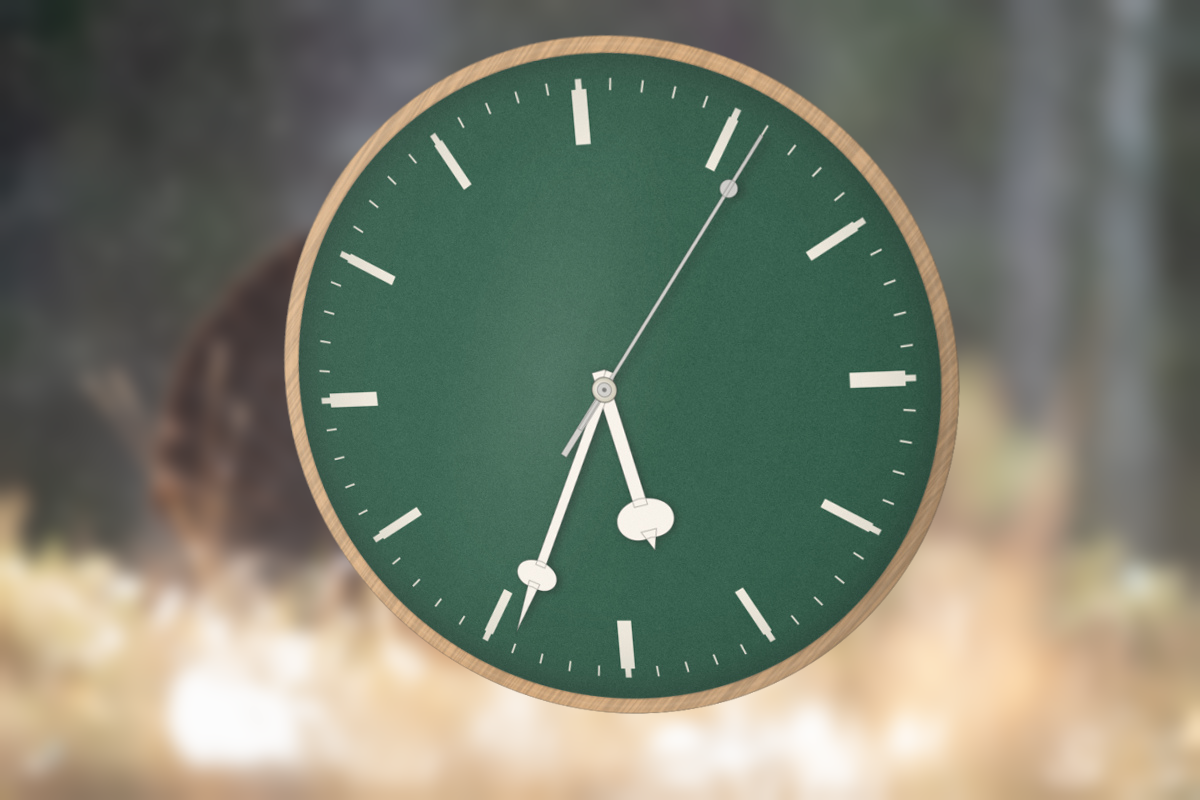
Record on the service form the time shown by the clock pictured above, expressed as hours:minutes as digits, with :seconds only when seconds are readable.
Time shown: 5:34:06
